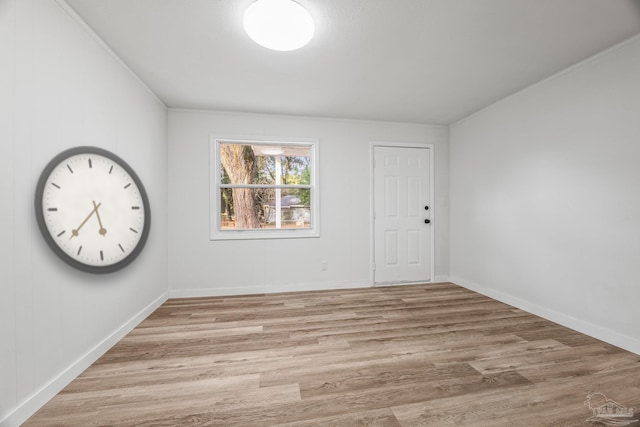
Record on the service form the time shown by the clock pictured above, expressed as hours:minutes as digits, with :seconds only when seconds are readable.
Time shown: 5:38
